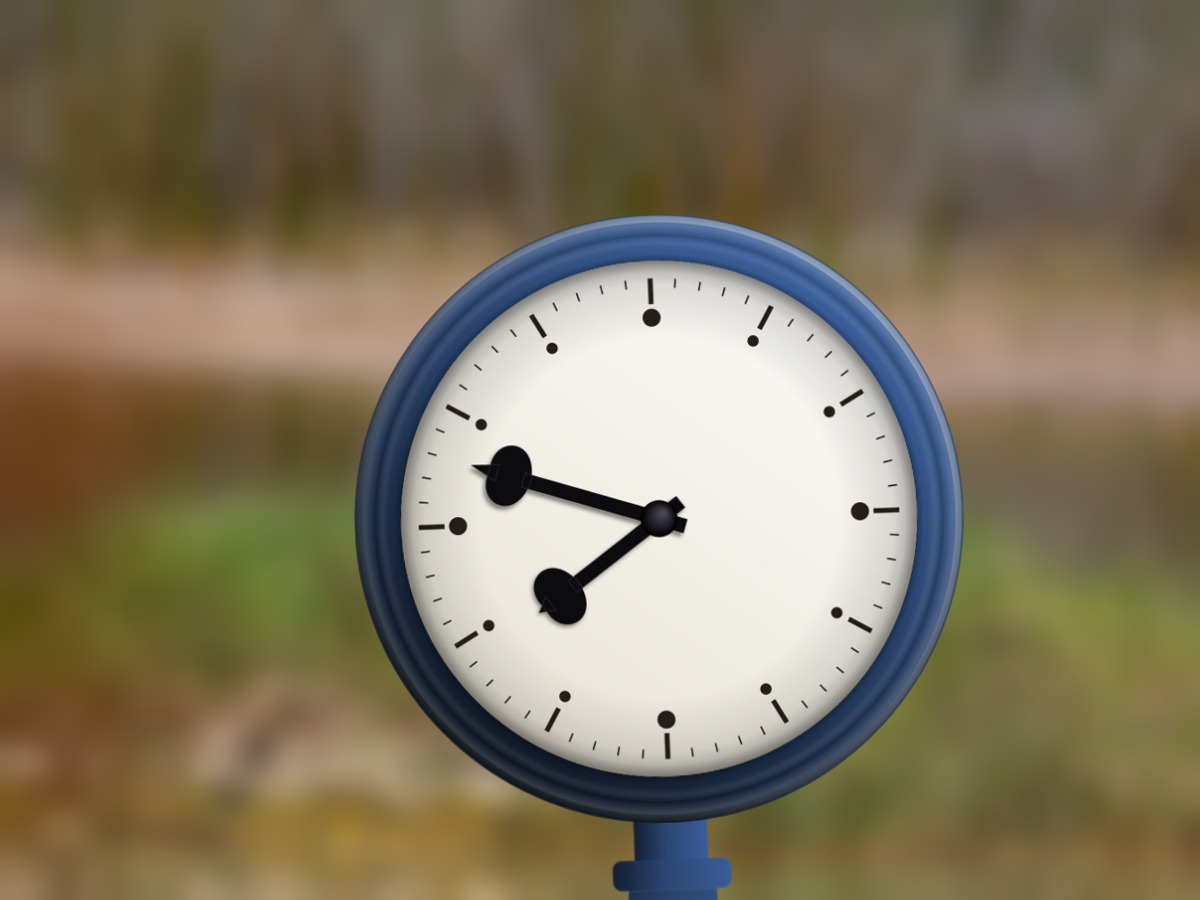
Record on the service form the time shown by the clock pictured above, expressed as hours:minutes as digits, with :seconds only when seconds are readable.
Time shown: 7:48
